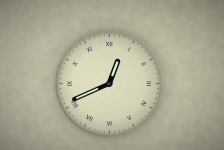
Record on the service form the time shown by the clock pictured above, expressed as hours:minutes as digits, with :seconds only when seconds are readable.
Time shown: 12:41
